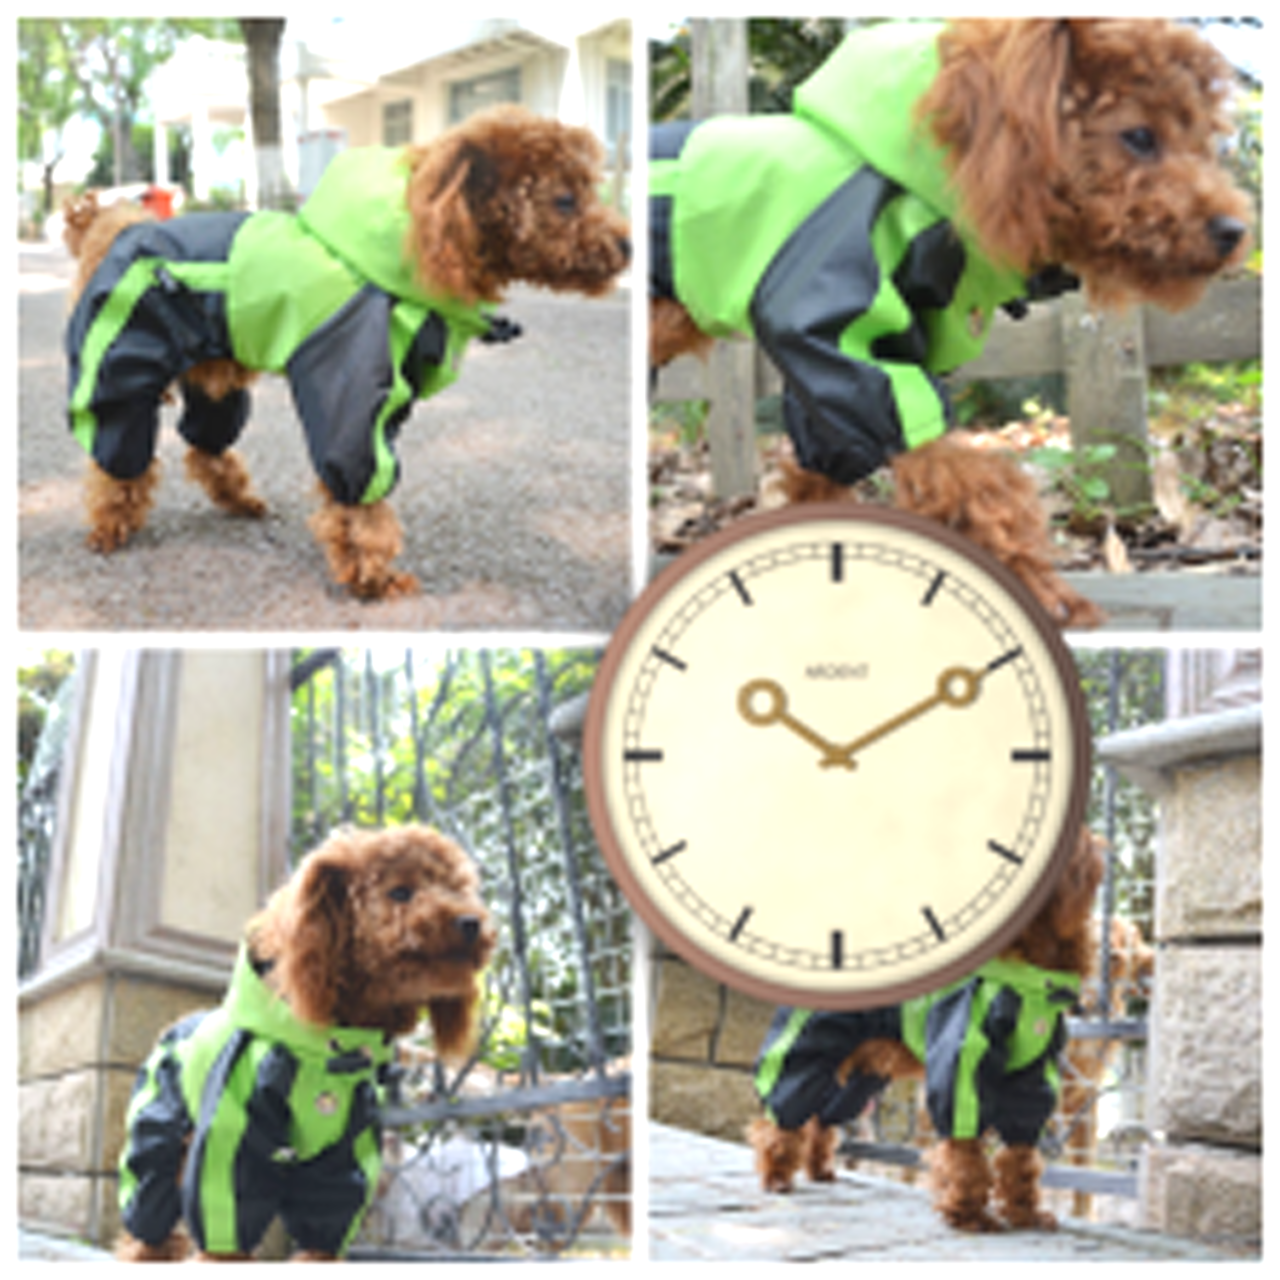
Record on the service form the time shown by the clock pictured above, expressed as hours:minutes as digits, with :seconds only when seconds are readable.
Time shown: 10:10
